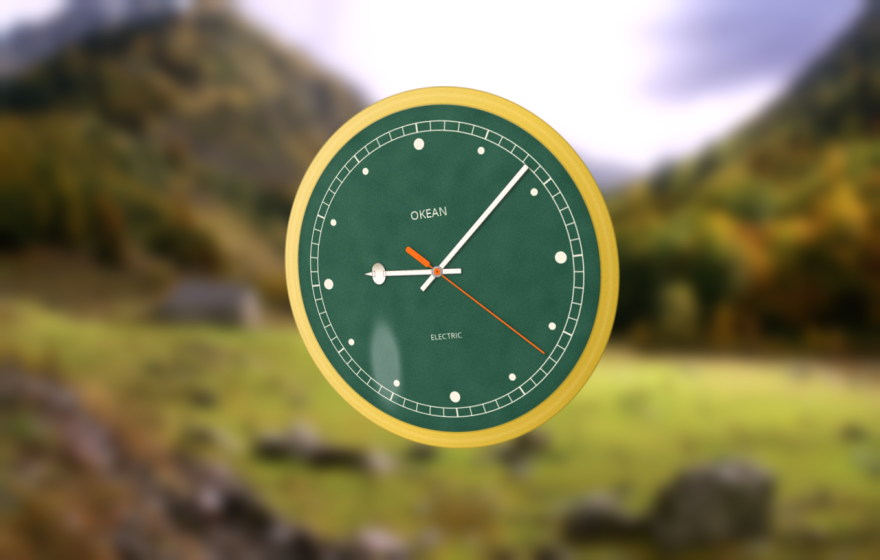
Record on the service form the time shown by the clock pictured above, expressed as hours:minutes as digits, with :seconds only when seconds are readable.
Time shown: 9:08:22
